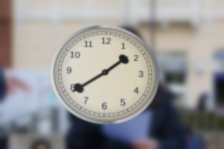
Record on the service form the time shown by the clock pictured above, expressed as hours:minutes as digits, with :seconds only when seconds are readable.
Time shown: 1:39
